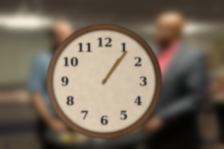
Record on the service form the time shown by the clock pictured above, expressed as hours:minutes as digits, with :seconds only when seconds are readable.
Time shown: 1:06
